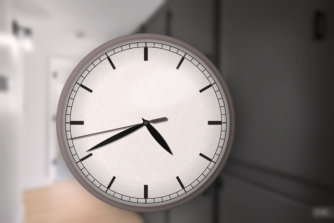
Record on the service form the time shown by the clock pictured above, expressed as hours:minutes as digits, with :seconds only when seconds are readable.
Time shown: 4:40:43
